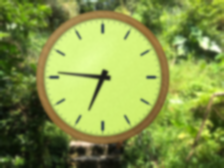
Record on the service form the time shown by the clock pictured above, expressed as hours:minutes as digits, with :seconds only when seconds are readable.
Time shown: 6:46
